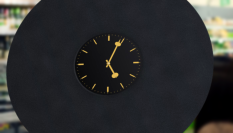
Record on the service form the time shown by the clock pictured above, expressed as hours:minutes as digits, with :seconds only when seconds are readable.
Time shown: 5:04
